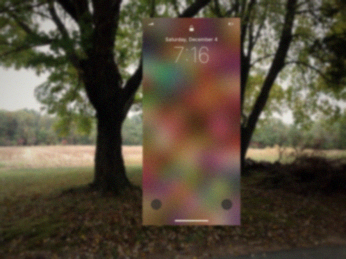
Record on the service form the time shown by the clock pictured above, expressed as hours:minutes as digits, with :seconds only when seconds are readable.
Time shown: 7:16
